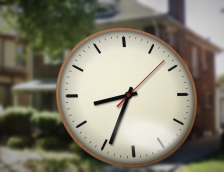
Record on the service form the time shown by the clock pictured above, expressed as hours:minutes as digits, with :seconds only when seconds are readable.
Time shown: 8:34:08
